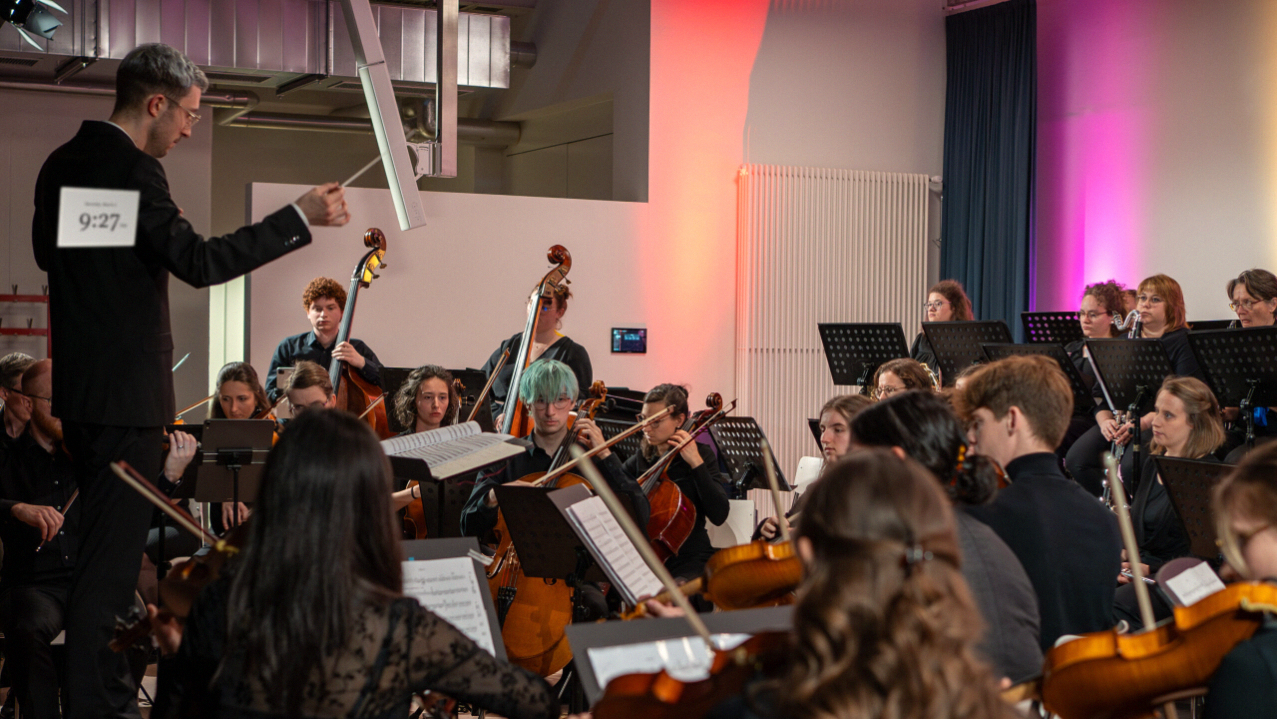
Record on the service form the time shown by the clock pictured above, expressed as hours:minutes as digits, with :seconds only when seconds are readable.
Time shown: 9:27
